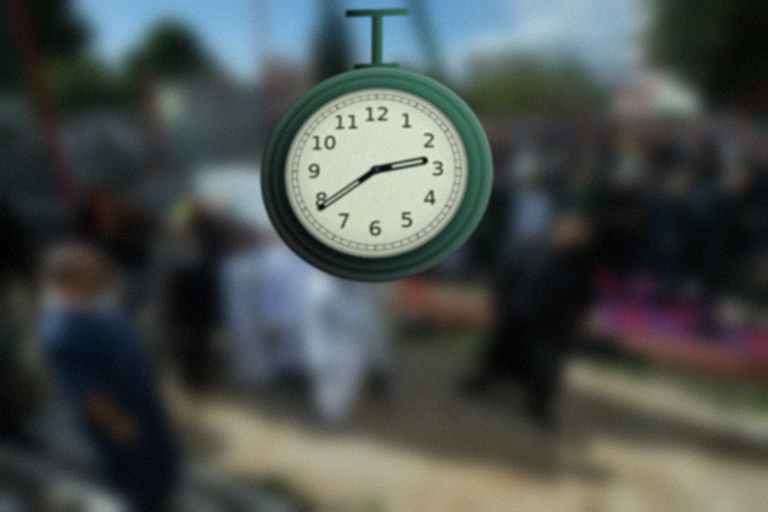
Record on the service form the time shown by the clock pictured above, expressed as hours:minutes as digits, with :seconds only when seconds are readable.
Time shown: 2:39
